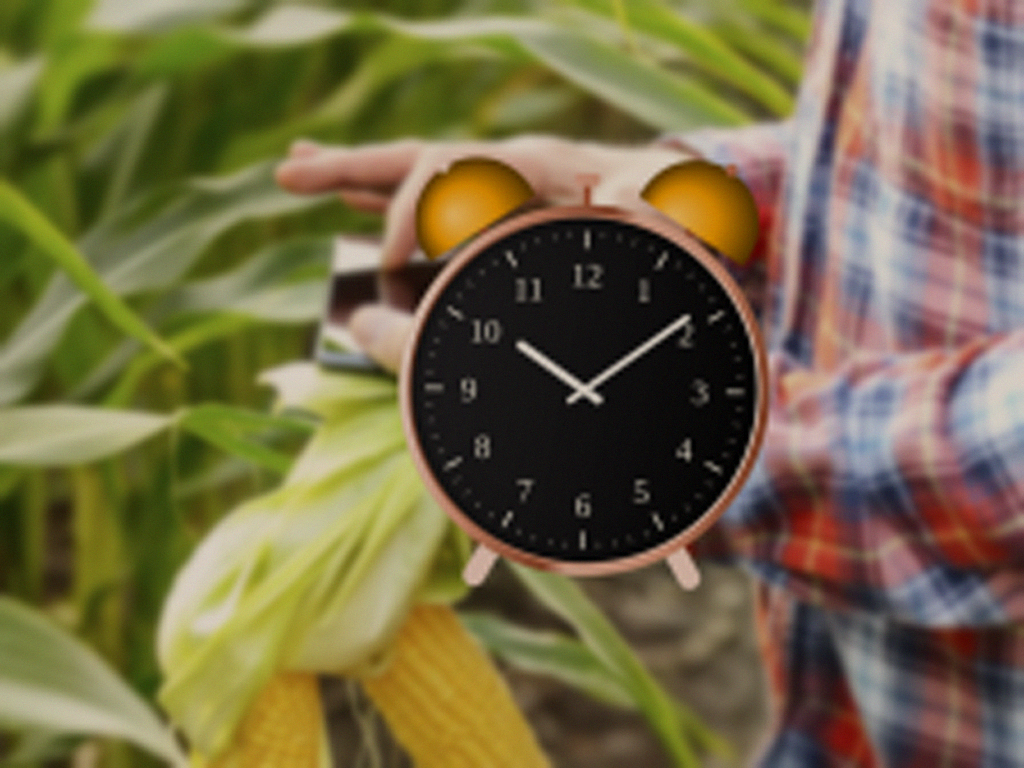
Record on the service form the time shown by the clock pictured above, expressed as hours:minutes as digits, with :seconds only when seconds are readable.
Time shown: 10:09
